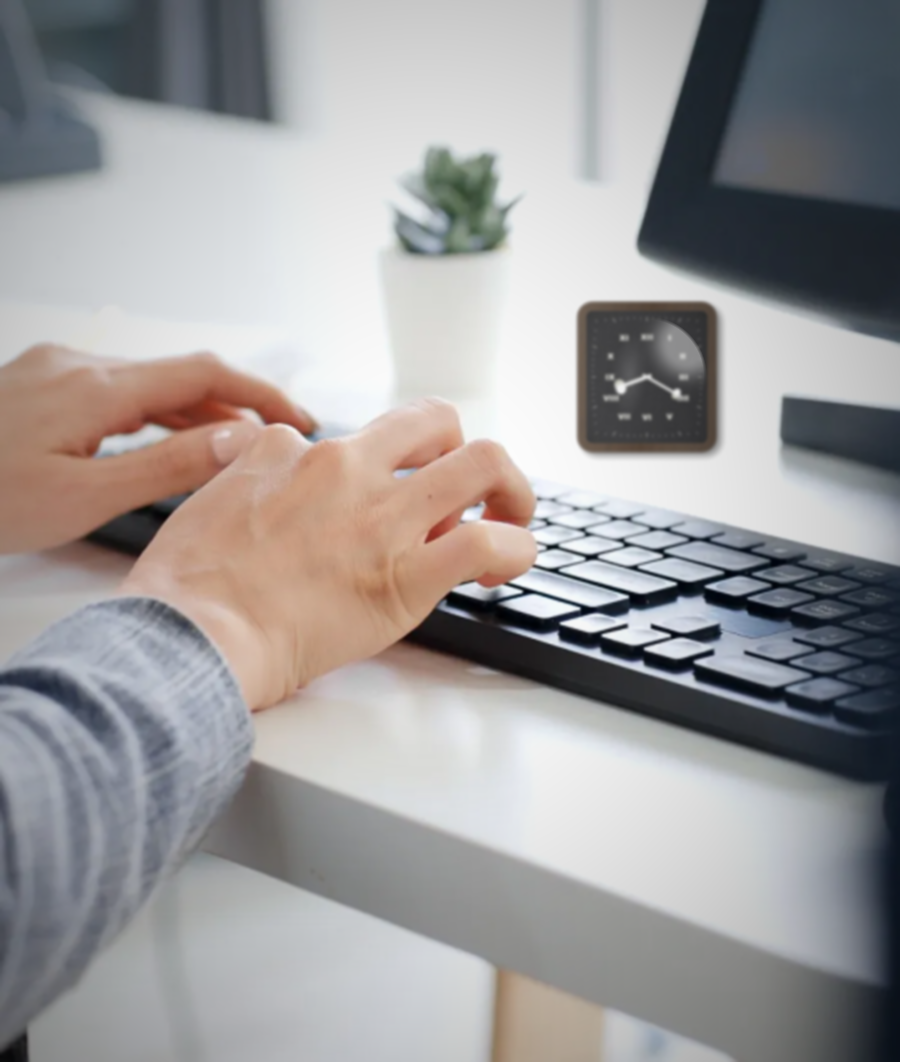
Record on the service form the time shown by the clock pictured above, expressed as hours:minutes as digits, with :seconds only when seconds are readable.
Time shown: 8:20
